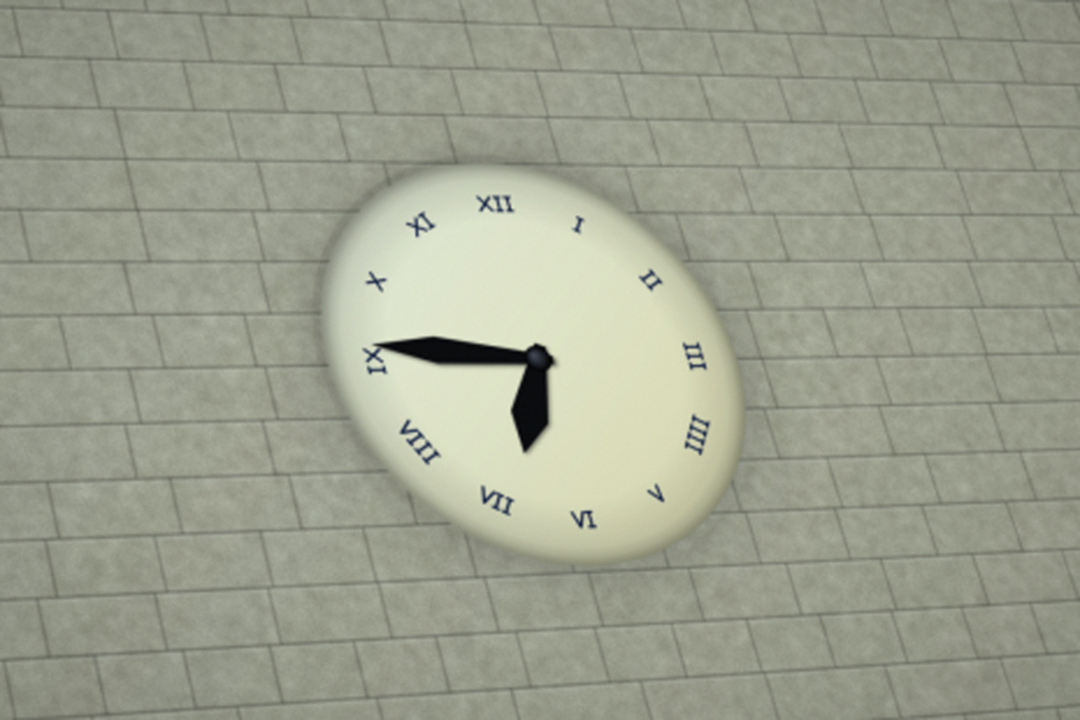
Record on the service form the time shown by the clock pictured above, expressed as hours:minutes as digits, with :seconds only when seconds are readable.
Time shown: 6:46
